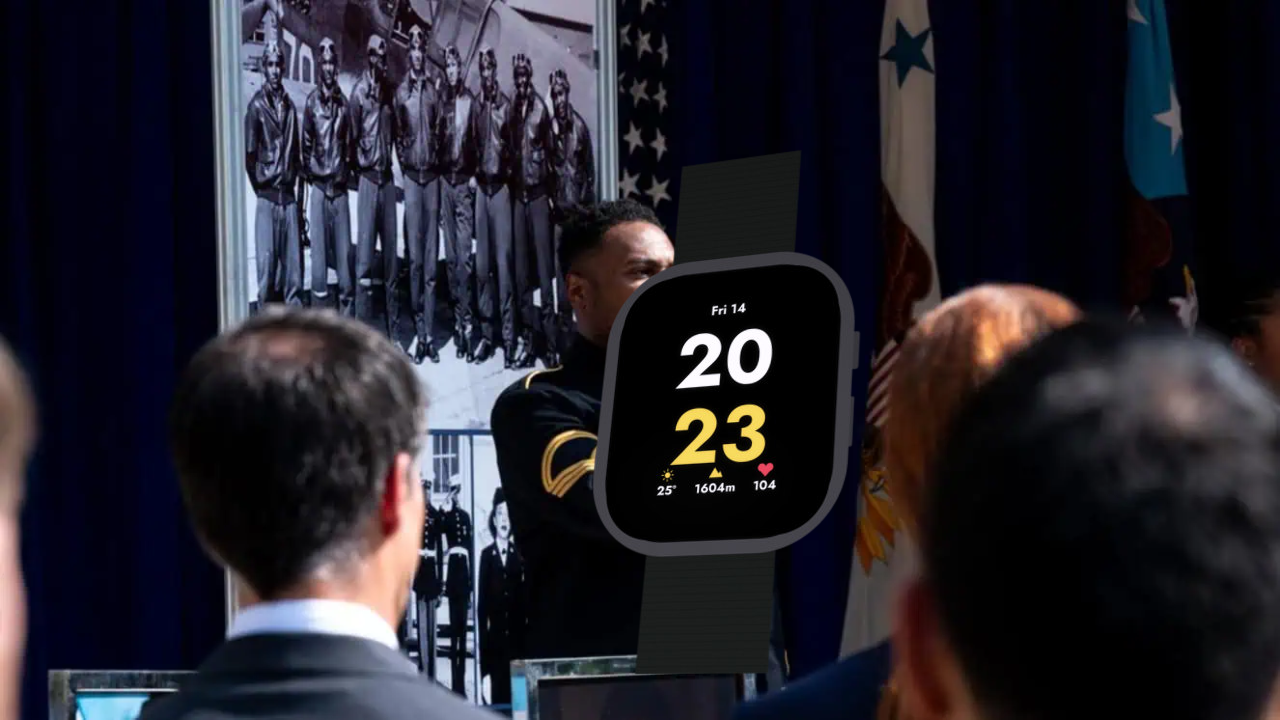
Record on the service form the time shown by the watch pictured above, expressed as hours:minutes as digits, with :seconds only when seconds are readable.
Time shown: 20:23
